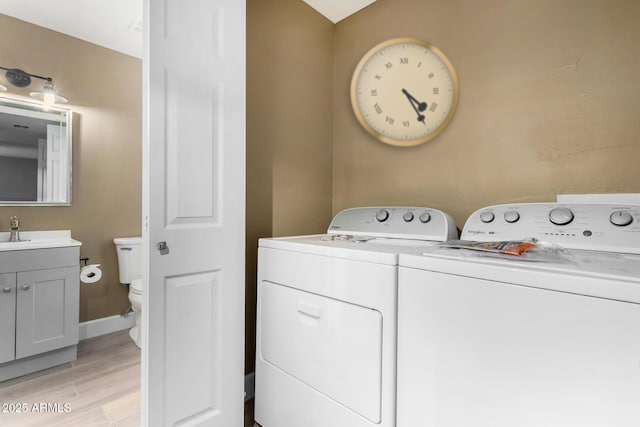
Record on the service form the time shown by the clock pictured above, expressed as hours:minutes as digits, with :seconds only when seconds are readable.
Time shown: 4:25
